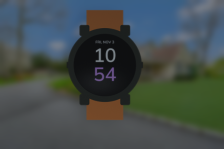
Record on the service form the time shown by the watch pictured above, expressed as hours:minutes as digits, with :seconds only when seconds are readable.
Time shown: 10:54
